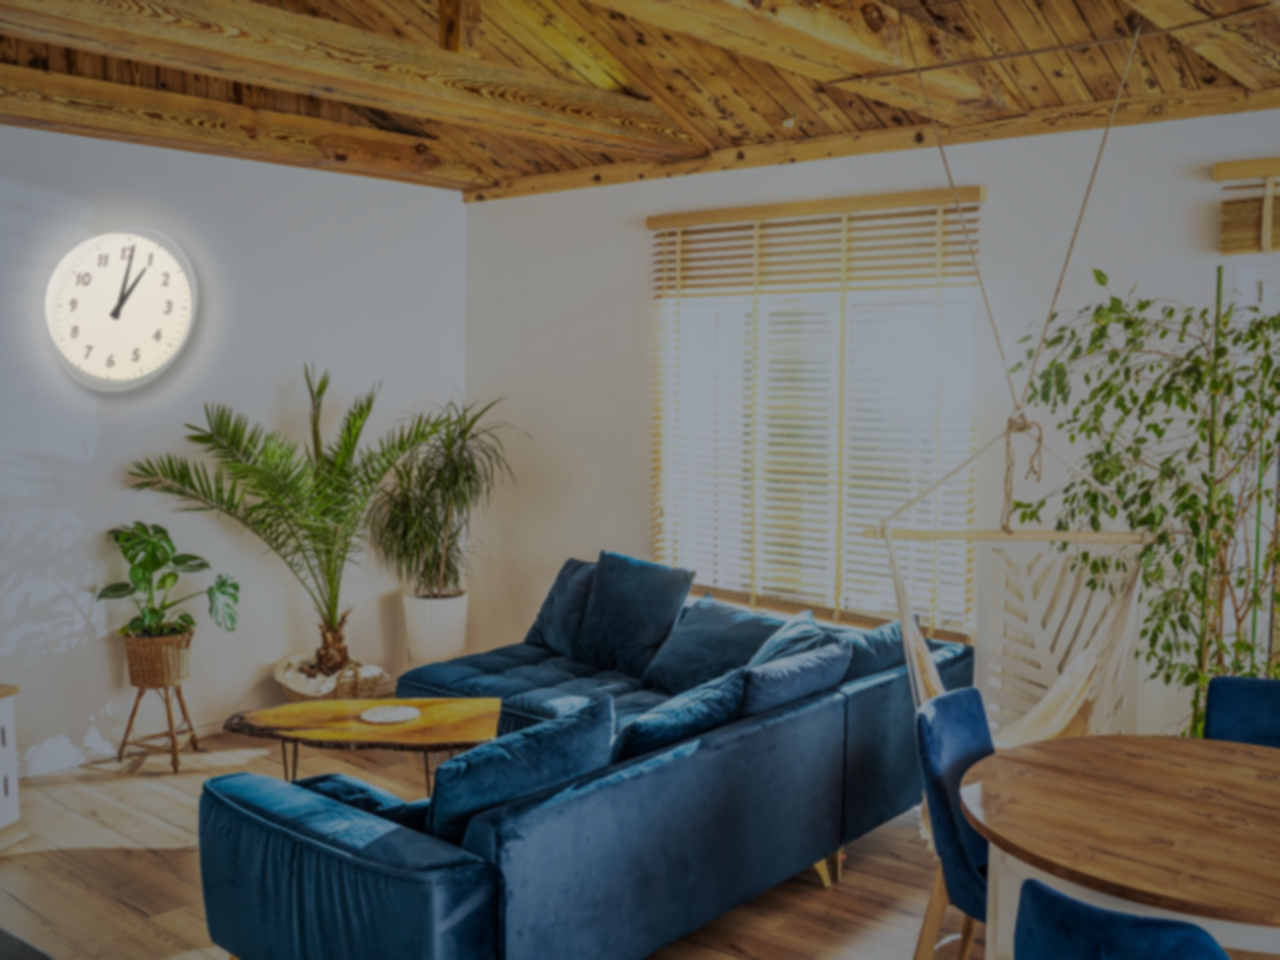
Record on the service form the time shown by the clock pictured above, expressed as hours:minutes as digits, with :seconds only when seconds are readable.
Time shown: 1:01
